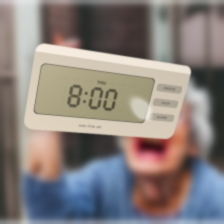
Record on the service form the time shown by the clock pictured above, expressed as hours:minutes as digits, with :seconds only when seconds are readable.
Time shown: 8:00
